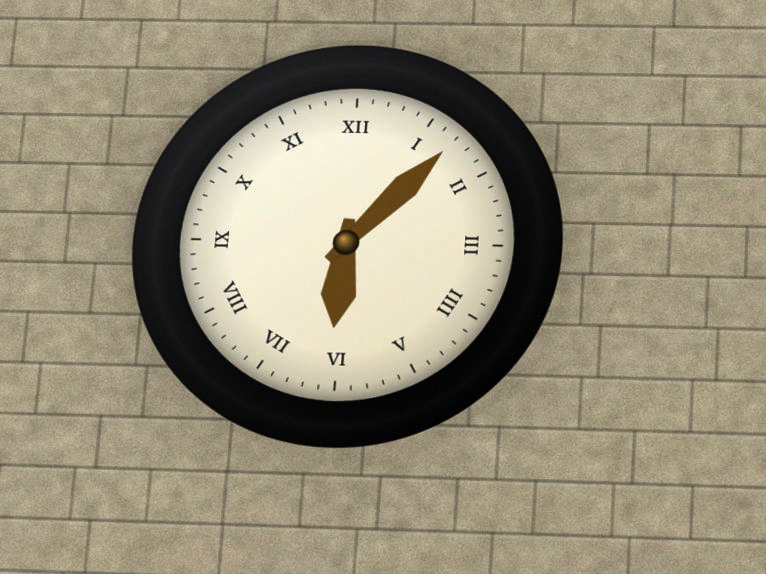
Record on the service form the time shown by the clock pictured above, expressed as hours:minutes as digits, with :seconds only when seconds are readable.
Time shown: 6:07
